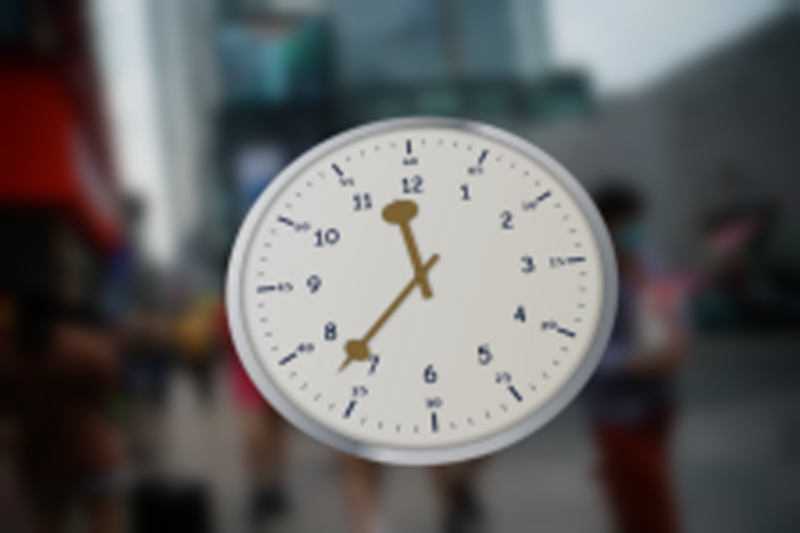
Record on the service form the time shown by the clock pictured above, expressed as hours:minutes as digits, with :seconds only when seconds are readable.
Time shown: 11:37
